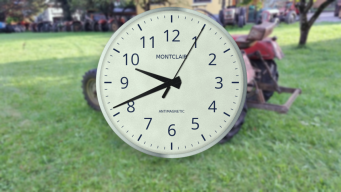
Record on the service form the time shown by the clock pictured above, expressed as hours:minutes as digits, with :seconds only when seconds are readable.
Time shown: 9:41:05
